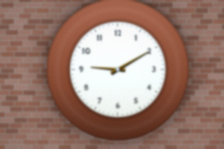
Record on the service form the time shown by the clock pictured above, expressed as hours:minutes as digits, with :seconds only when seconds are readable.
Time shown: 9:10
